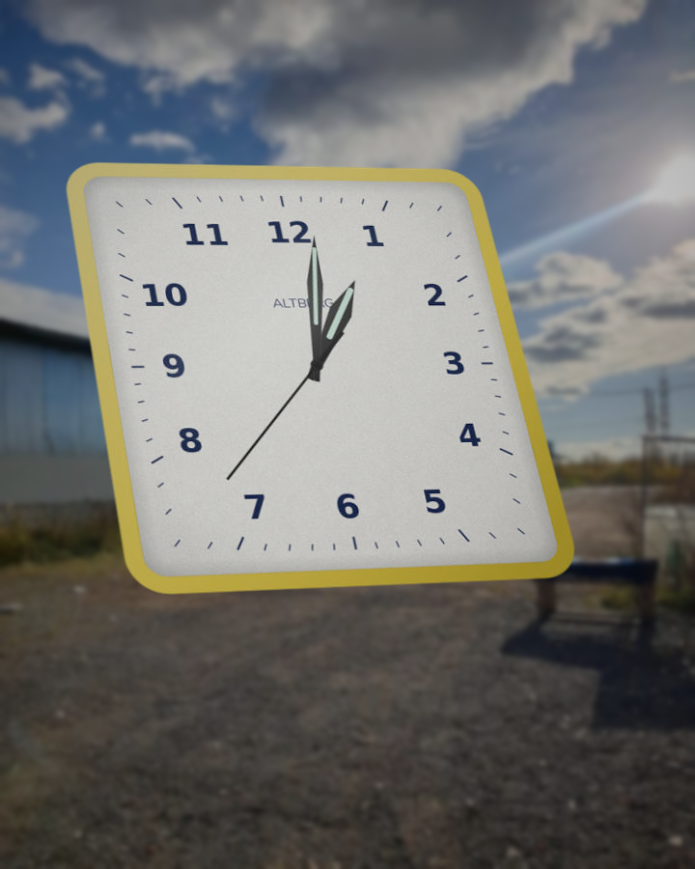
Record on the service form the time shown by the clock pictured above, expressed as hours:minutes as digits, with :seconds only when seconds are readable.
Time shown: 1:01:37
